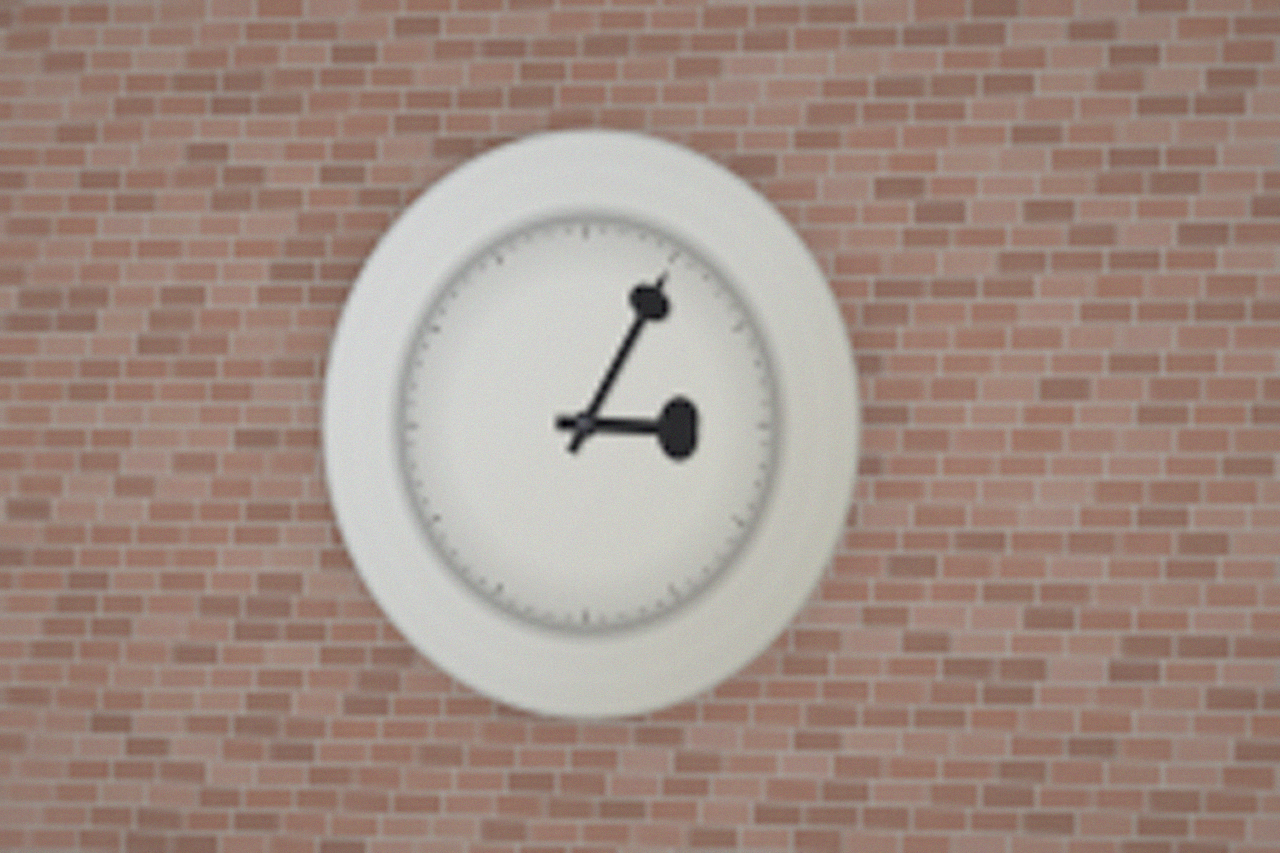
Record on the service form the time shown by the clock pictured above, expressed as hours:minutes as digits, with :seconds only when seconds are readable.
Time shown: 3:05
